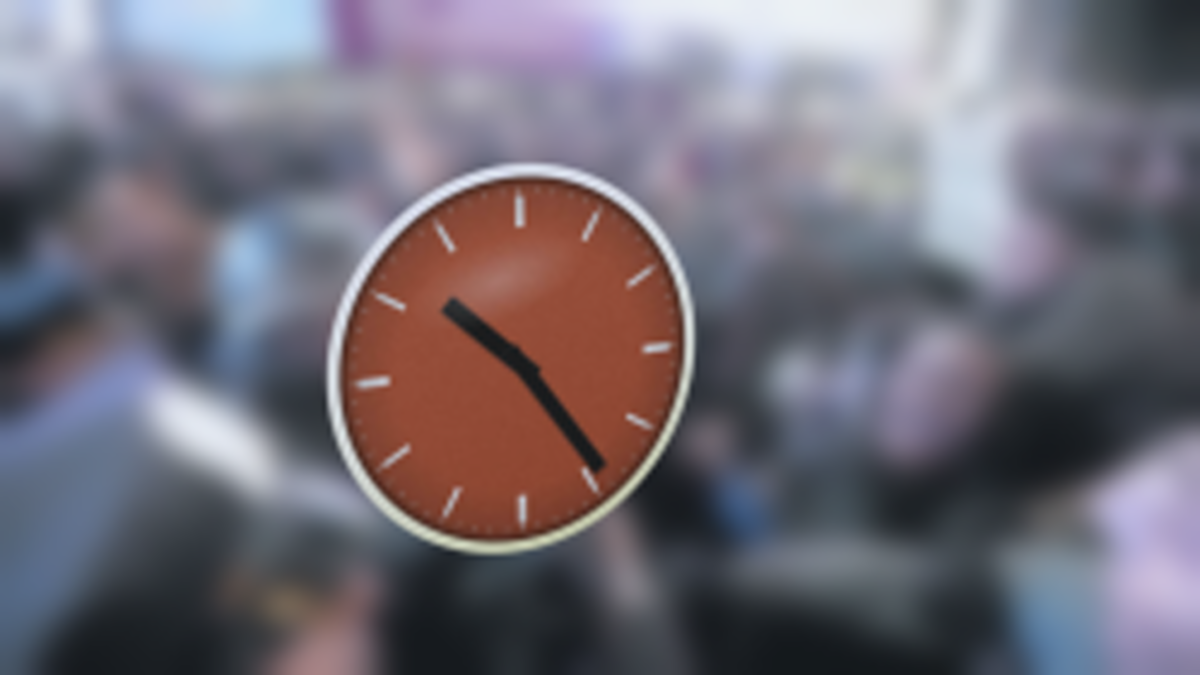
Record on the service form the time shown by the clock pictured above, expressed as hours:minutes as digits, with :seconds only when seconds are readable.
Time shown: 10:24
